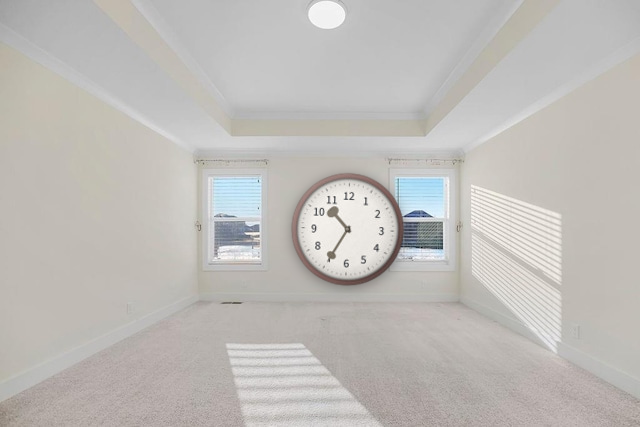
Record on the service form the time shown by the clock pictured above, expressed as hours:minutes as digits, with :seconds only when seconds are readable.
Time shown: 10:35
